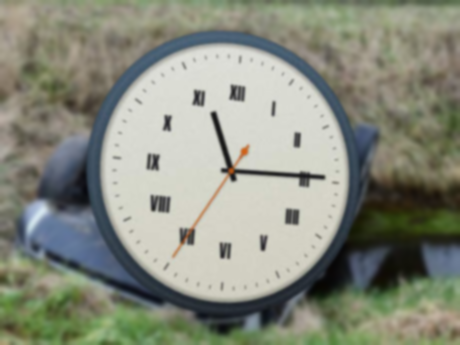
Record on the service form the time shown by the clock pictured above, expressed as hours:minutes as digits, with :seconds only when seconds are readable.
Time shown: 11:14:35
